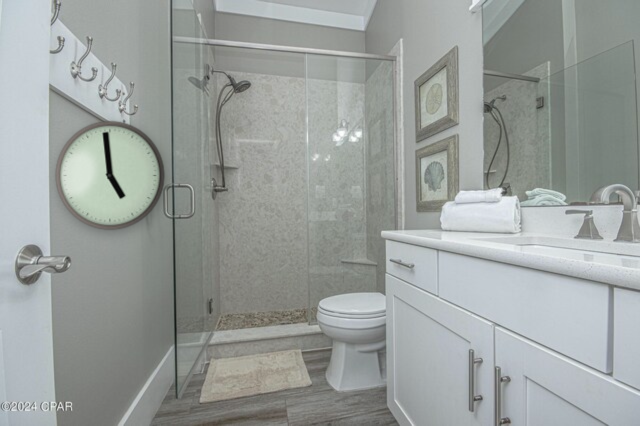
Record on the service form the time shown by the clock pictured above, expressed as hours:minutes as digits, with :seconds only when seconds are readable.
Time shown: 4:59
